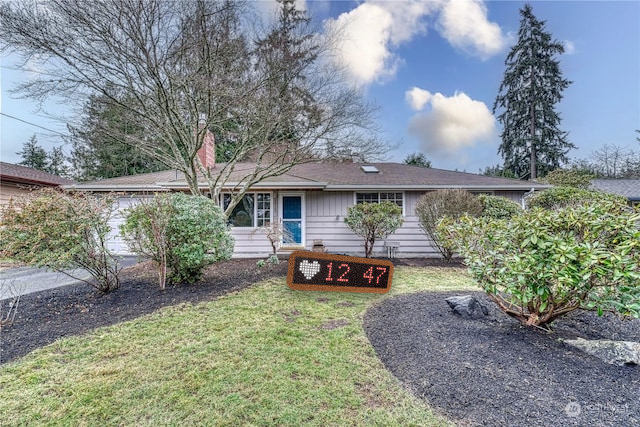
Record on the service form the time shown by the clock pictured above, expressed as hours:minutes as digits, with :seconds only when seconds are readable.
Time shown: 12:47
